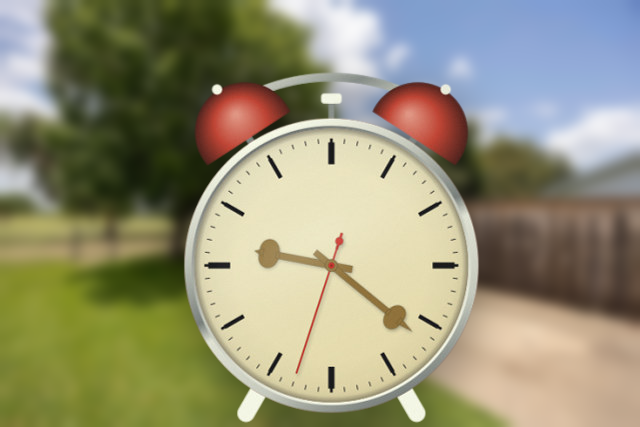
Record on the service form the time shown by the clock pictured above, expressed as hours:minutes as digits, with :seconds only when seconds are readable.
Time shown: 9:21:33
